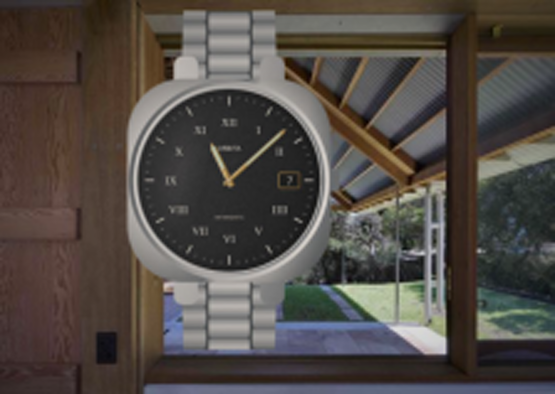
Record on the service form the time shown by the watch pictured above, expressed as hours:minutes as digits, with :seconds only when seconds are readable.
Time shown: 11:08
